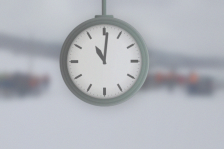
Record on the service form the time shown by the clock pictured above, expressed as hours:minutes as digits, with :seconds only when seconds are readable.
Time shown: 11:01
